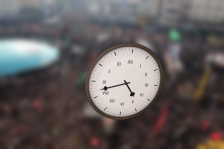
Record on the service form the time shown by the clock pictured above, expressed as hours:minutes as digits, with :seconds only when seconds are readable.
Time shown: 4:42
